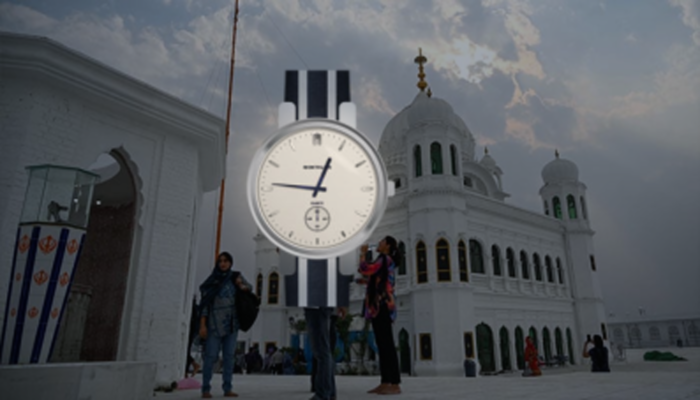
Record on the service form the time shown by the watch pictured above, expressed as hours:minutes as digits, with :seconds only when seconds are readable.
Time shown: 12:46
